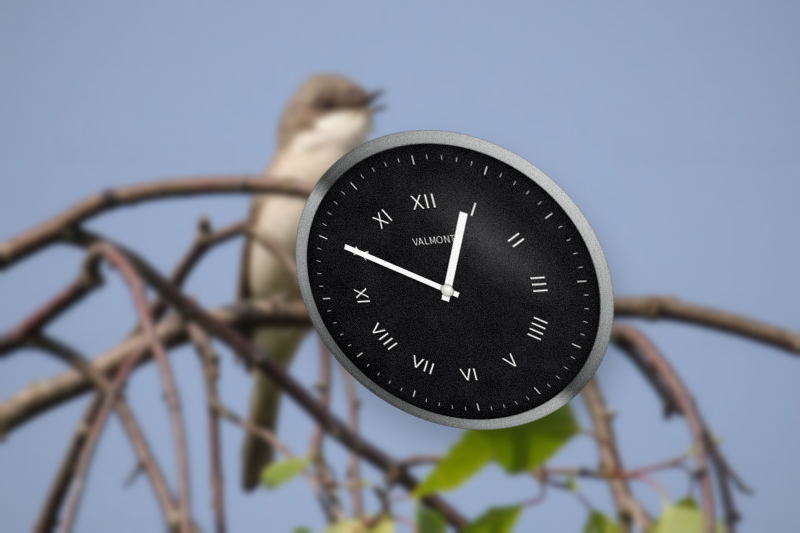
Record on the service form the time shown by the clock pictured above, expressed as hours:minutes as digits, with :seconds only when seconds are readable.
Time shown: 12:50
